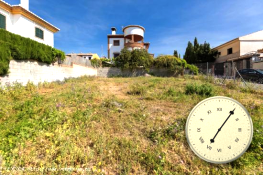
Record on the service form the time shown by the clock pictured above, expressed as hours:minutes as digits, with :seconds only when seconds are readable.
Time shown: 7:06
